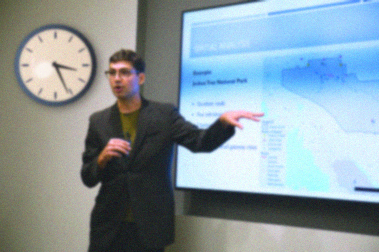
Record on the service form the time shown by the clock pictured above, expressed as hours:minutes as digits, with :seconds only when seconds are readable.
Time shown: 3:26
